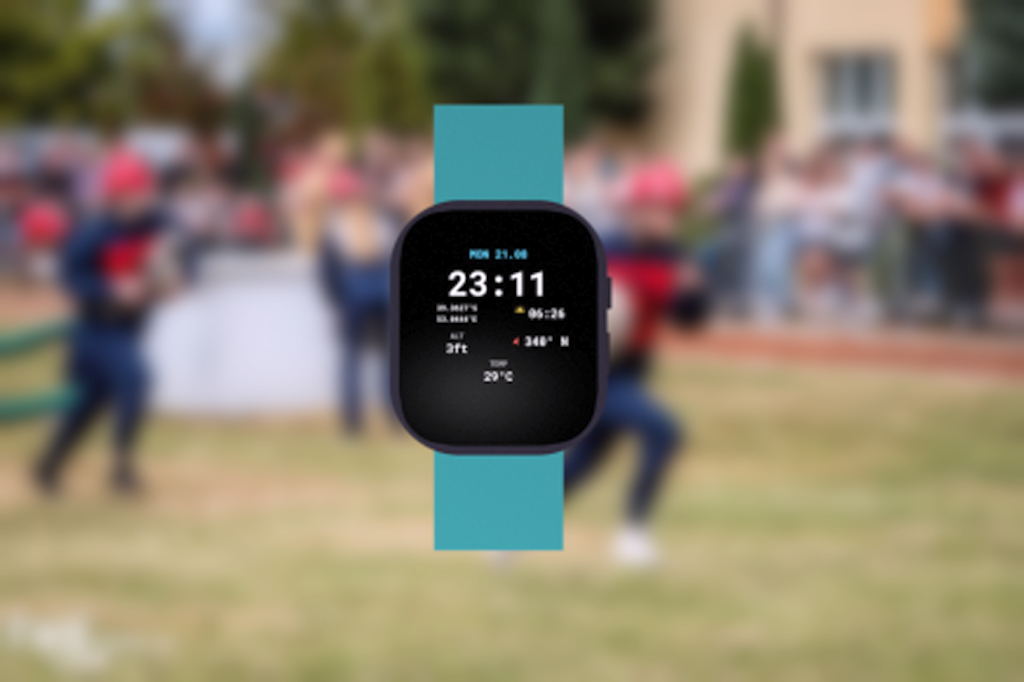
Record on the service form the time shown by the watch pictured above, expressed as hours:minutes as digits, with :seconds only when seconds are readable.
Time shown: 23:11
